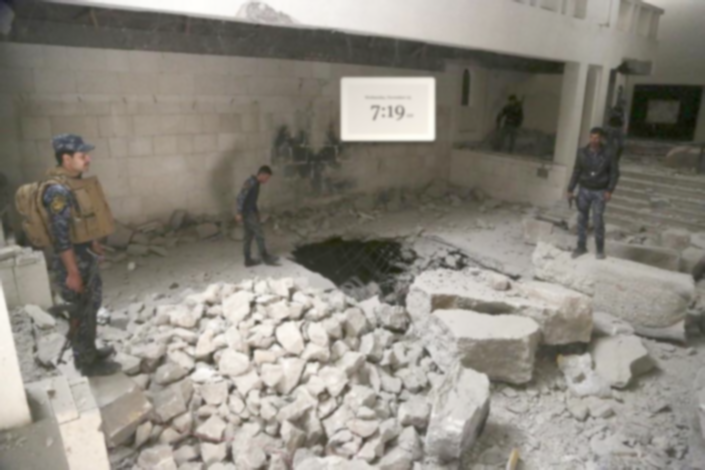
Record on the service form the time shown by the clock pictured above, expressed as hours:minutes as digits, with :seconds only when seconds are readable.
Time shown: 7:19
